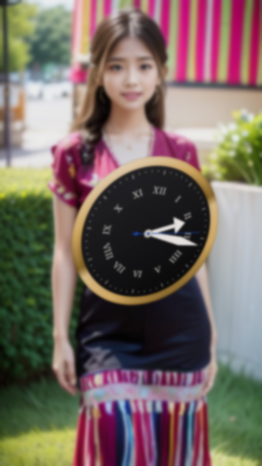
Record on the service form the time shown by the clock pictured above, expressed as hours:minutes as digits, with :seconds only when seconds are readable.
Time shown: 2:16:14
